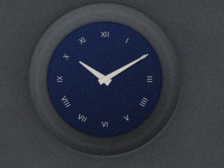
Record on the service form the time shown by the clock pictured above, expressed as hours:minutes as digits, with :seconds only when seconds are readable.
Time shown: 10:10
